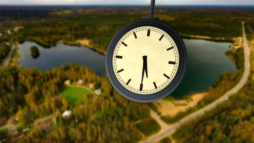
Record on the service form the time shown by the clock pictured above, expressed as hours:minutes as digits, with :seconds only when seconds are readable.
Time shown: 5:30
